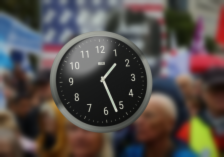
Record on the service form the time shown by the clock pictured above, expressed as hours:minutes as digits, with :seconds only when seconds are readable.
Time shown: 1:27
